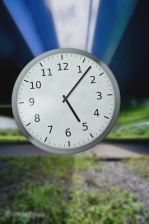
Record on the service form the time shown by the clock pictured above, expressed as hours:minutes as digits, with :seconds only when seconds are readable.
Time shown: 5:07
